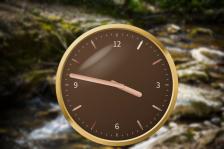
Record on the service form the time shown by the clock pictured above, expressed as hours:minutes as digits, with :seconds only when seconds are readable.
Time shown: 3:47
